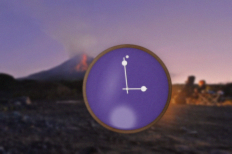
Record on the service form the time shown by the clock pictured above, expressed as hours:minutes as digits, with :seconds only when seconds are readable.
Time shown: 2:59
